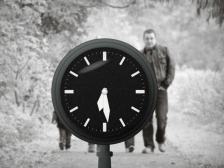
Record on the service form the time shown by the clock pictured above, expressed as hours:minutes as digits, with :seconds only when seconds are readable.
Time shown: 6:29
